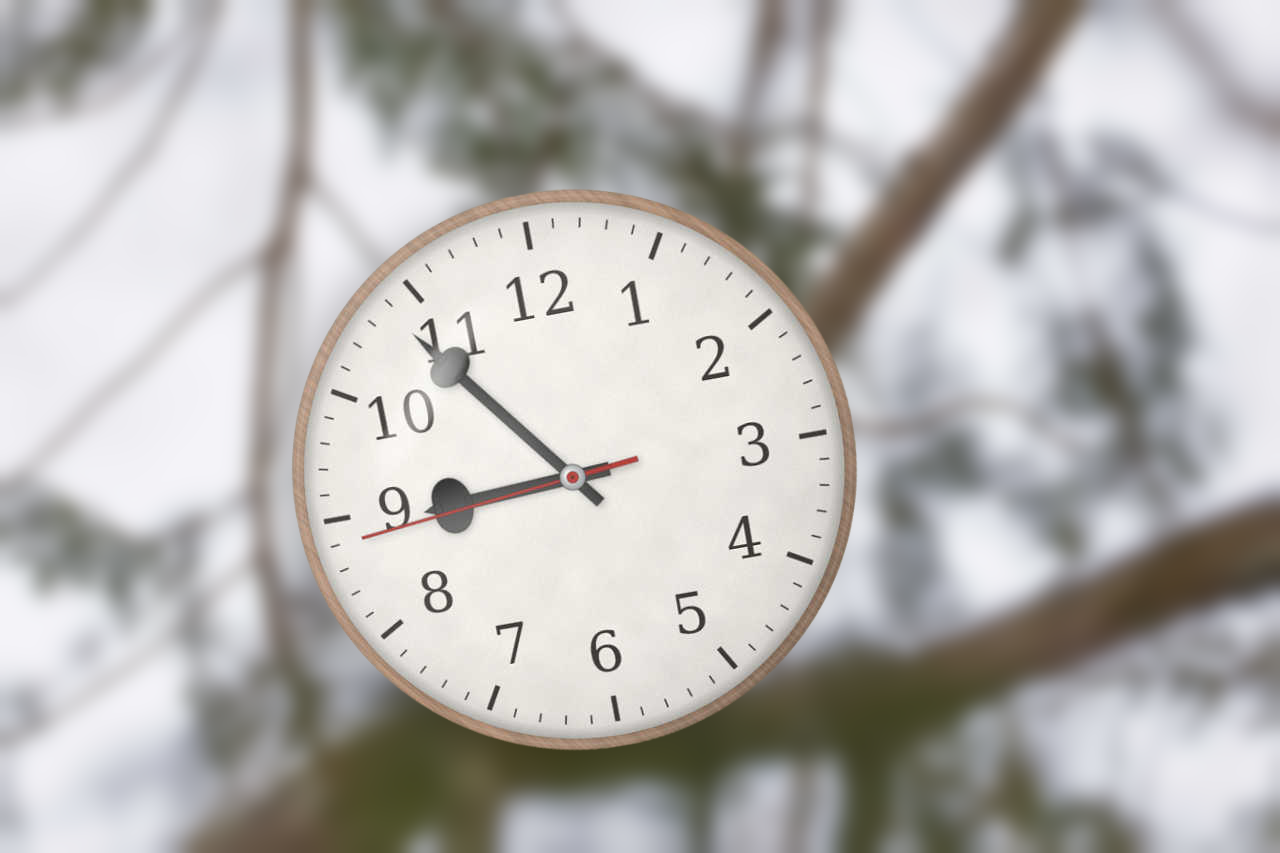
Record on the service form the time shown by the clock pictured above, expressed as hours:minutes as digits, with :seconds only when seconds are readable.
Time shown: 8:53:44
